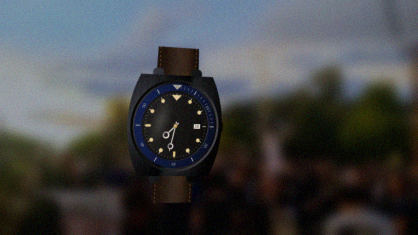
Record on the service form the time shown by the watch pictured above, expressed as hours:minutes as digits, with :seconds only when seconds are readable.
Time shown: 7:32
